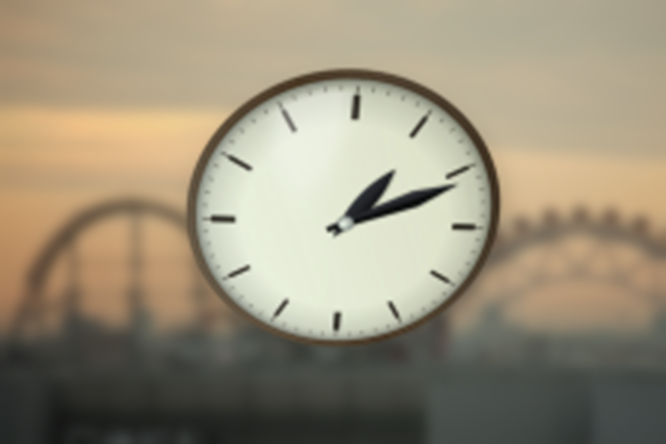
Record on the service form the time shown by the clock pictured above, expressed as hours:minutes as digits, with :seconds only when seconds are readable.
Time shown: 1:11
